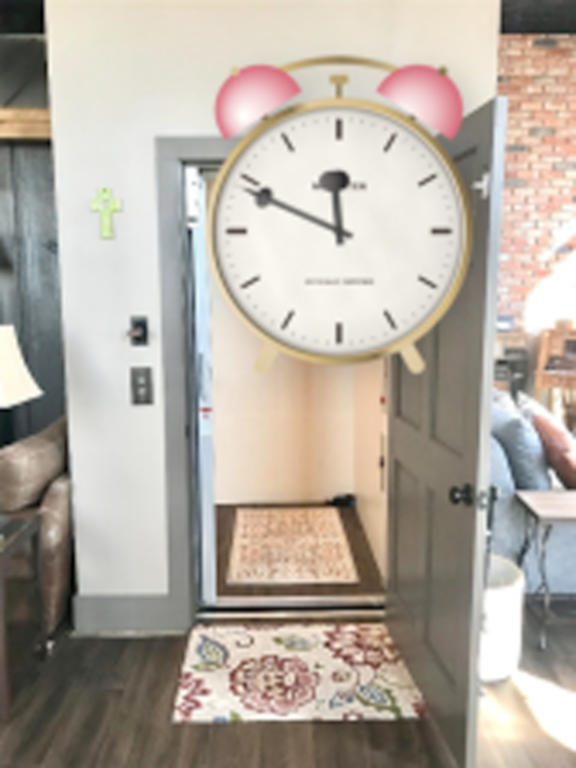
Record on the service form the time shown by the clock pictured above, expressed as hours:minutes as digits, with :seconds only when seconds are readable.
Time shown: 11:49
